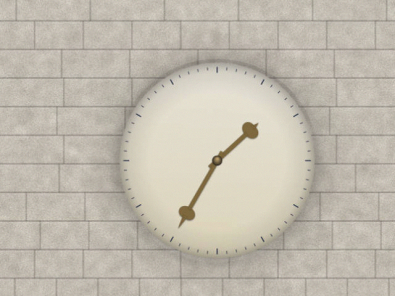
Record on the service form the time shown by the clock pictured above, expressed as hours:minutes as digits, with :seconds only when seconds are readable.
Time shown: 1:35
